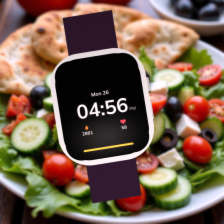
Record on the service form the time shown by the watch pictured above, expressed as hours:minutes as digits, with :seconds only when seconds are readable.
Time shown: 4:56
